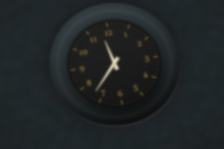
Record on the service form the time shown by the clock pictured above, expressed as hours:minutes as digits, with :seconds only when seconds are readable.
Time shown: 11:37
